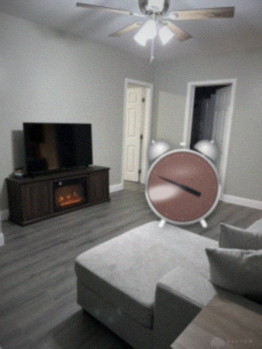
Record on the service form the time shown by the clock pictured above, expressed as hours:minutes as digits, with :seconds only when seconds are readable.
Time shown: 3:49
